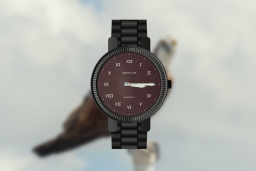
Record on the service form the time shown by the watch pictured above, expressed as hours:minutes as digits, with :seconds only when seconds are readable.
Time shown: 3:15
